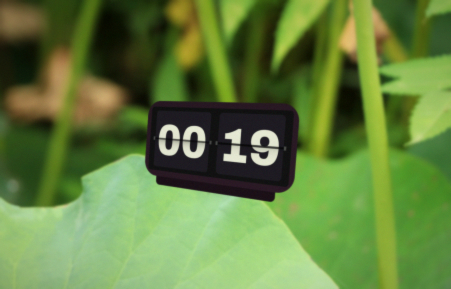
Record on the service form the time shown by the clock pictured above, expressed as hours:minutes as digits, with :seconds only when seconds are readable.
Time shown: 0:19
